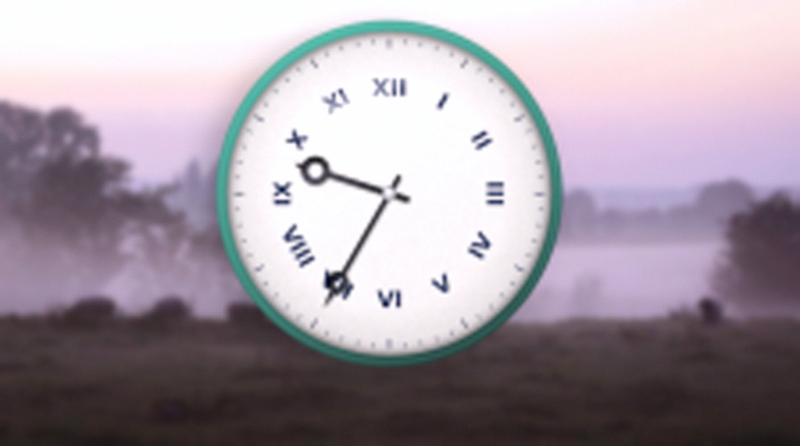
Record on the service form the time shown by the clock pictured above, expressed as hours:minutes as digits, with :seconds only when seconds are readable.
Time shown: 9:35
